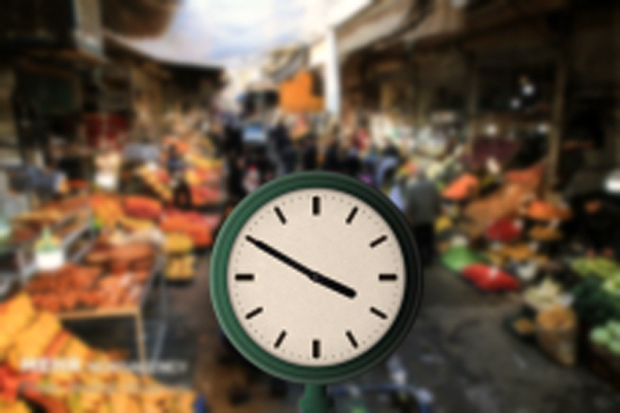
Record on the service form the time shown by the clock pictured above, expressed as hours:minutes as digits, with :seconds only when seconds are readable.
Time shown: 3:50
